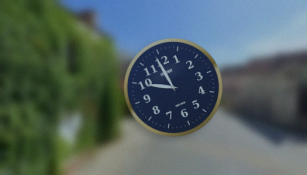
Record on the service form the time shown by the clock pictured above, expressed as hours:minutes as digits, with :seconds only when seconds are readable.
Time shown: 9:59
